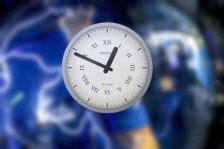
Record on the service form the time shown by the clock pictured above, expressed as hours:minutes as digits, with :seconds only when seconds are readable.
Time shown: 12:49
